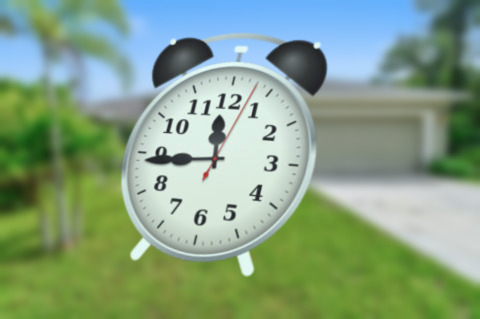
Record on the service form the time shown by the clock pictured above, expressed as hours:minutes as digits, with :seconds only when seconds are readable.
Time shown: 11:44:03
